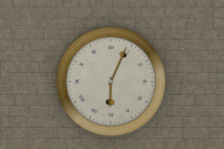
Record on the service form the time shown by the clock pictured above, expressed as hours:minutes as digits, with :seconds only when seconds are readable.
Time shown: 6:04
